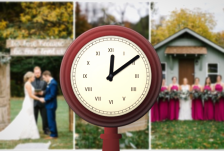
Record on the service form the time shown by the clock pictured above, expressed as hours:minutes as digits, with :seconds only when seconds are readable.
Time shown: 12:09
